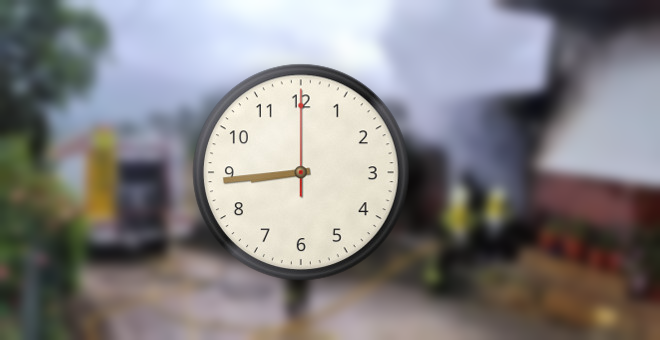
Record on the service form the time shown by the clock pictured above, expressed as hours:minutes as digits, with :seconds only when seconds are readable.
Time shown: 8:44:00
